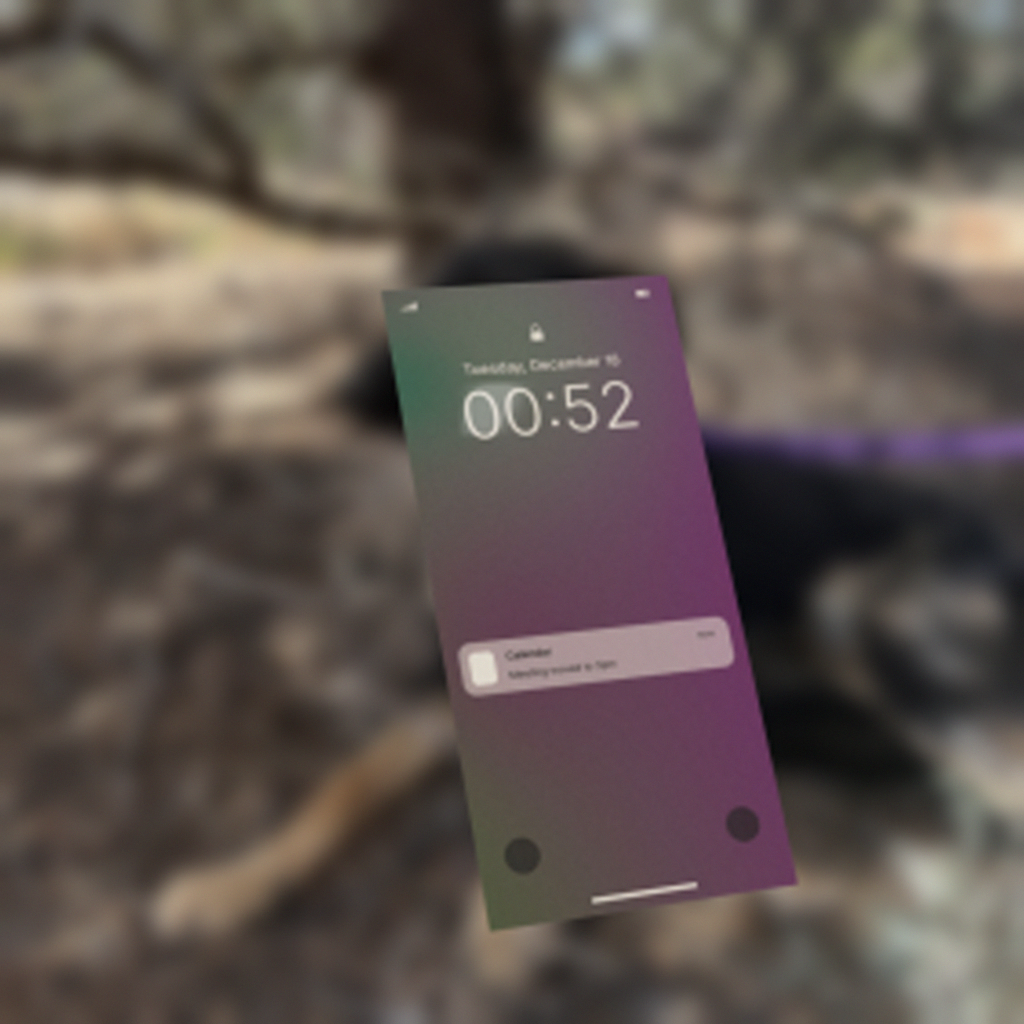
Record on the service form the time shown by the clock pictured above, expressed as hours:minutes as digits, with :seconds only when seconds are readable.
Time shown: 0:52
